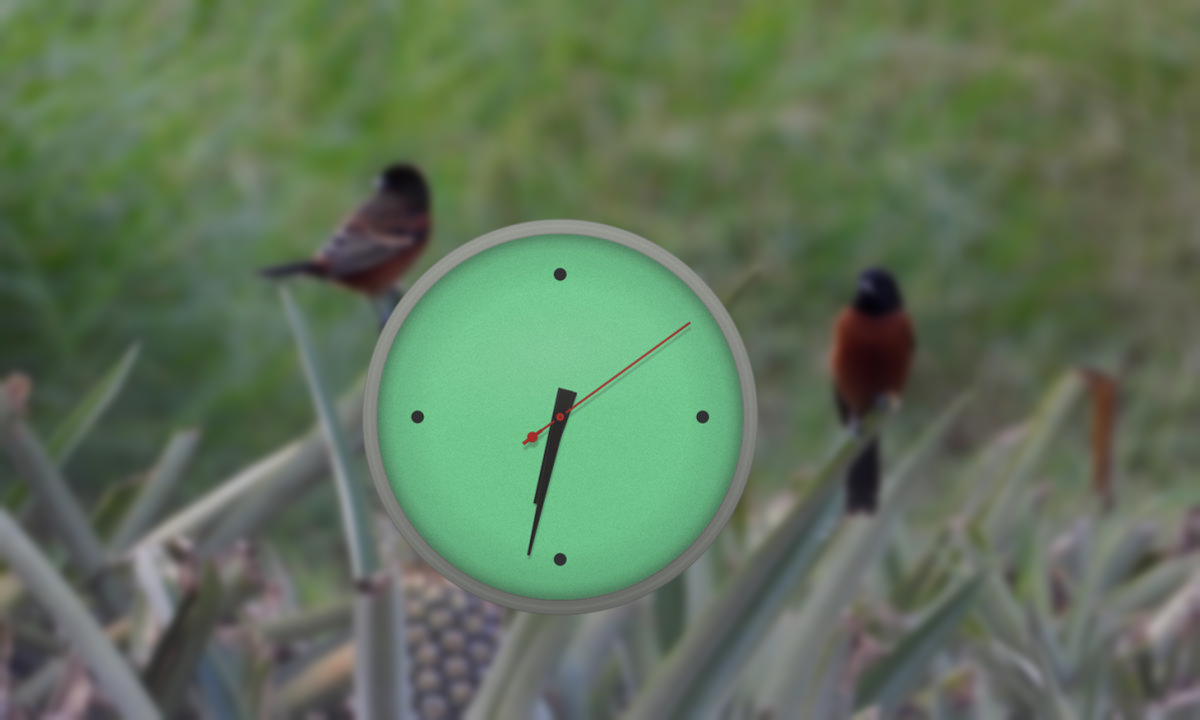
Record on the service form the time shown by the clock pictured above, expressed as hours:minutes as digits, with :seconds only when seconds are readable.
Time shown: 6:32:09
